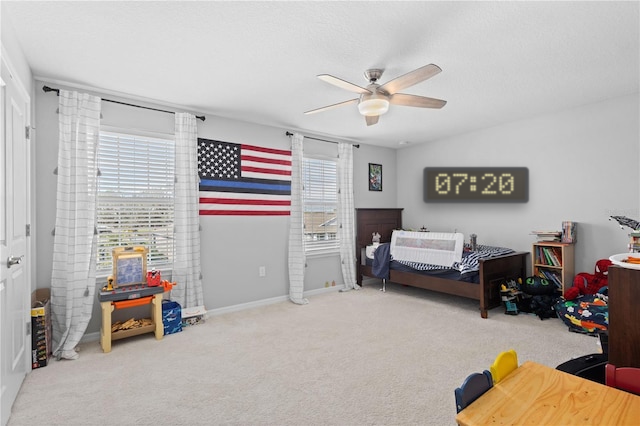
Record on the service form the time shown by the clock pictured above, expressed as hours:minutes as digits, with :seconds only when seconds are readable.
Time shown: 7:20
